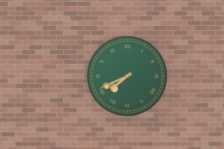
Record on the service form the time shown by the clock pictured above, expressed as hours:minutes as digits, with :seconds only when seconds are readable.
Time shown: 7:41
